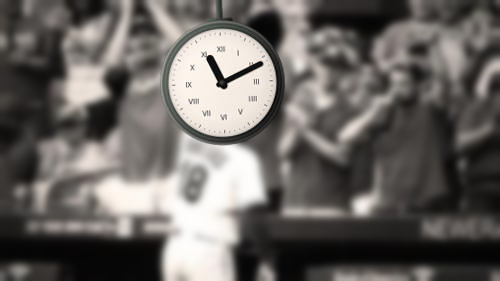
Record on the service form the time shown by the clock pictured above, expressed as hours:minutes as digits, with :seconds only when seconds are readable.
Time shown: 11:11
